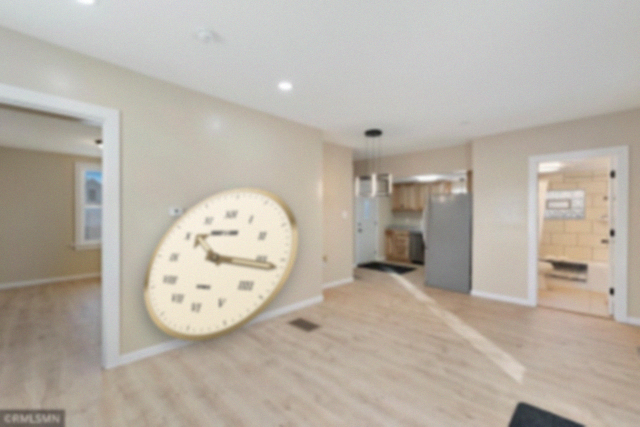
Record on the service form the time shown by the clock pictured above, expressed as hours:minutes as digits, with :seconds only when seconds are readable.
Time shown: 10:16
